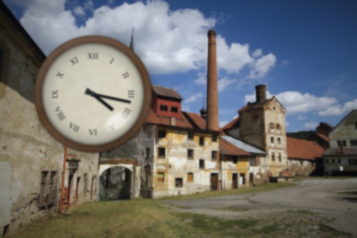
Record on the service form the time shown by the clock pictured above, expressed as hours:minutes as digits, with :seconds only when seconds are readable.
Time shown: 4:17
